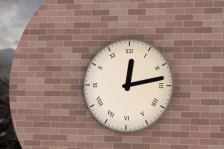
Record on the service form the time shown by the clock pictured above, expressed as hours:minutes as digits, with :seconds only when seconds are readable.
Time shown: 12:13
